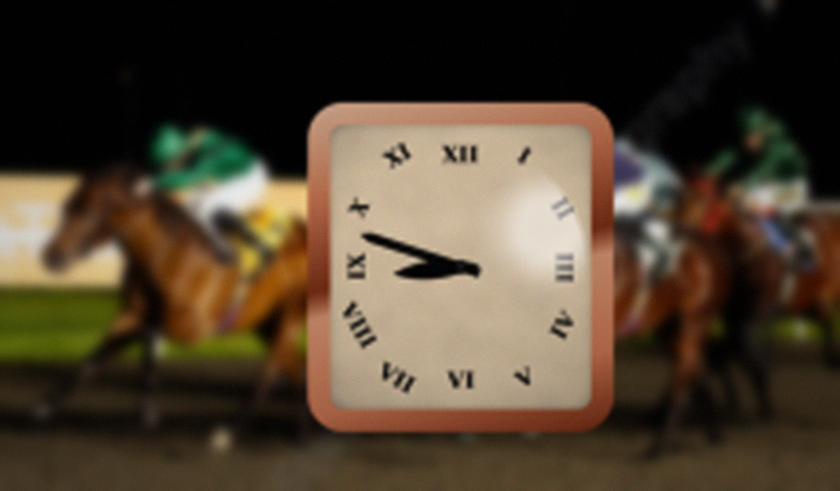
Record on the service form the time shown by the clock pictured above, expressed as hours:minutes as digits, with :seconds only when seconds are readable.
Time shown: 8:48
